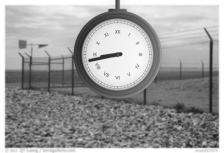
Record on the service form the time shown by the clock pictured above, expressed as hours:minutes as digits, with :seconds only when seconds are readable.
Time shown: 8:43
